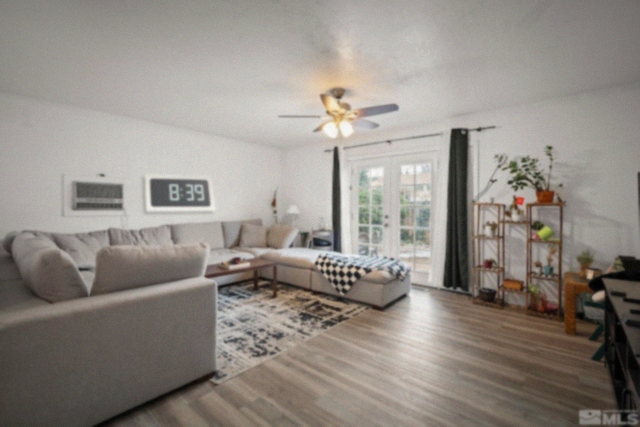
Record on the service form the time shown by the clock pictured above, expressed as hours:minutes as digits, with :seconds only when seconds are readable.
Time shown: 8:39
